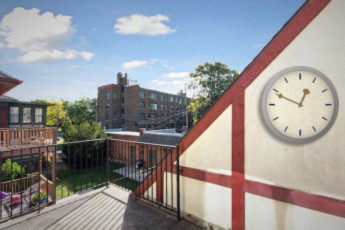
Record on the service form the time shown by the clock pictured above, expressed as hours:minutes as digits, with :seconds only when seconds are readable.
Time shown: 12:49
